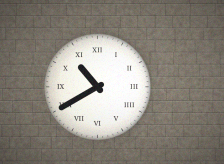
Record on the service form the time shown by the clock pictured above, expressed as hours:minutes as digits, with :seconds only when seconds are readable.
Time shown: 10:40
